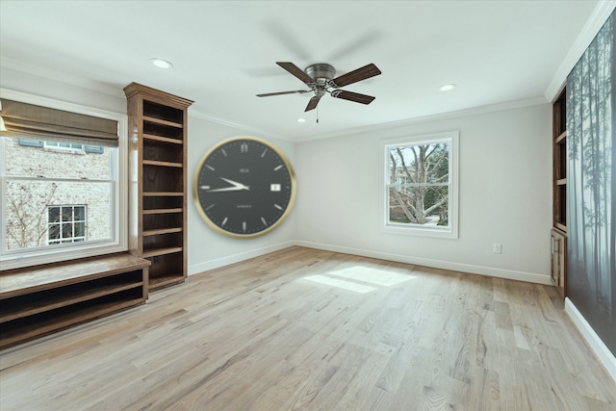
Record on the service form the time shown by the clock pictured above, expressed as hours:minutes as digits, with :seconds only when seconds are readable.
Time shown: 9:44
